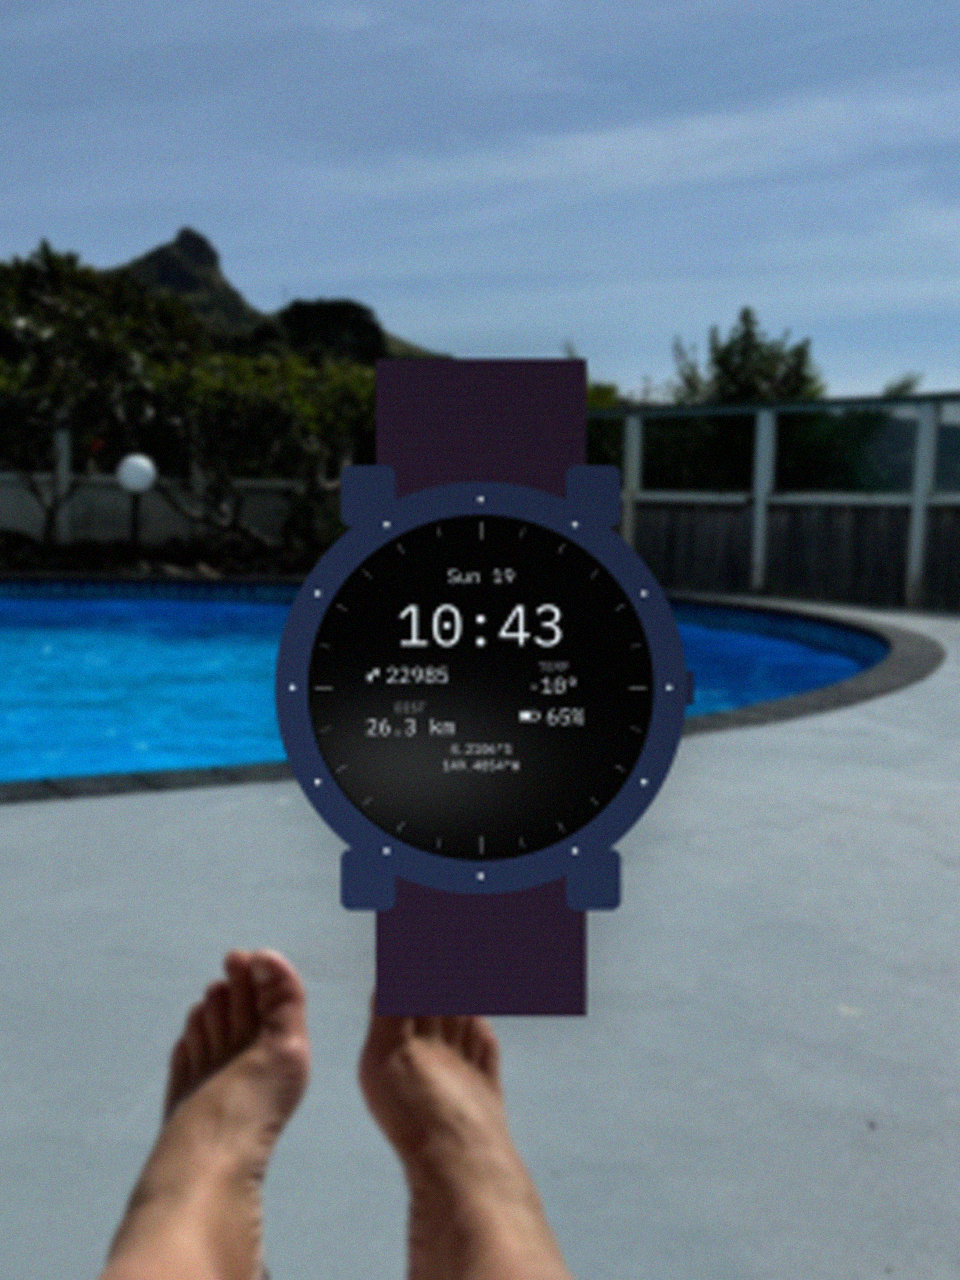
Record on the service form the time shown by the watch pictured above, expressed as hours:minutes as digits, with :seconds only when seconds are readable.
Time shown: 10:43
